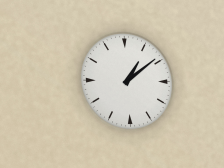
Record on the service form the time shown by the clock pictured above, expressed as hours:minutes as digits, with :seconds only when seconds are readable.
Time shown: 1:09
